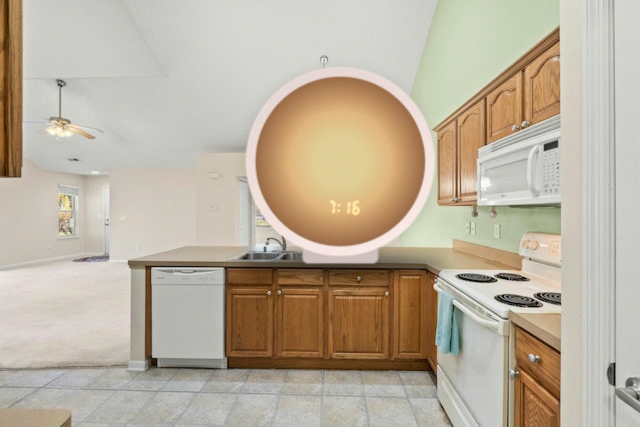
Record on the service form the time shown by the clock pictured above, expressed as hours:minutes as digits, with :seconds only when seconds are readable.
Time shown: 7:16
